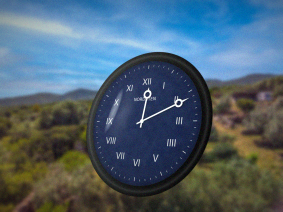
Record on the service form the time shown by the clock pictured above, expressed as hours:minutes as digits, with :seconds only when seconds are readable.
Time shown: 12:11
